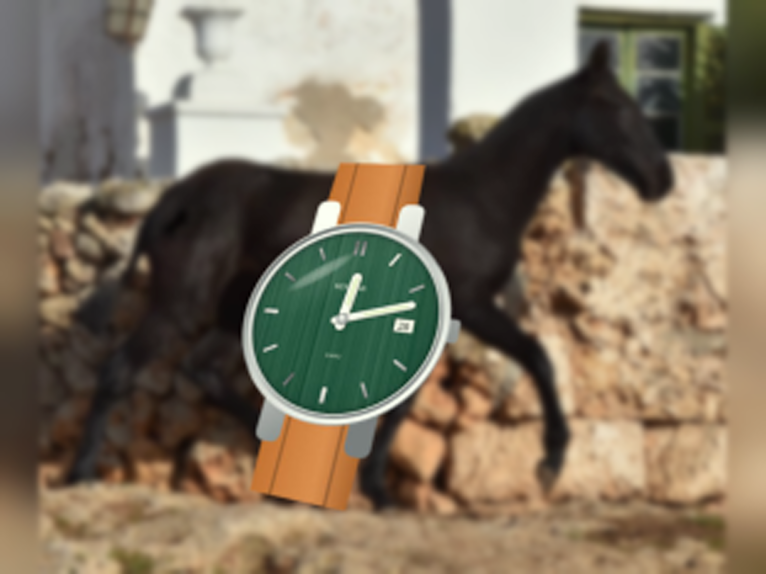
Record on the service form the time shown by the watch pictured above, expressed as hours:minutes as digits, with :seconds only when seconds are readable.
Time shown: 12:12
